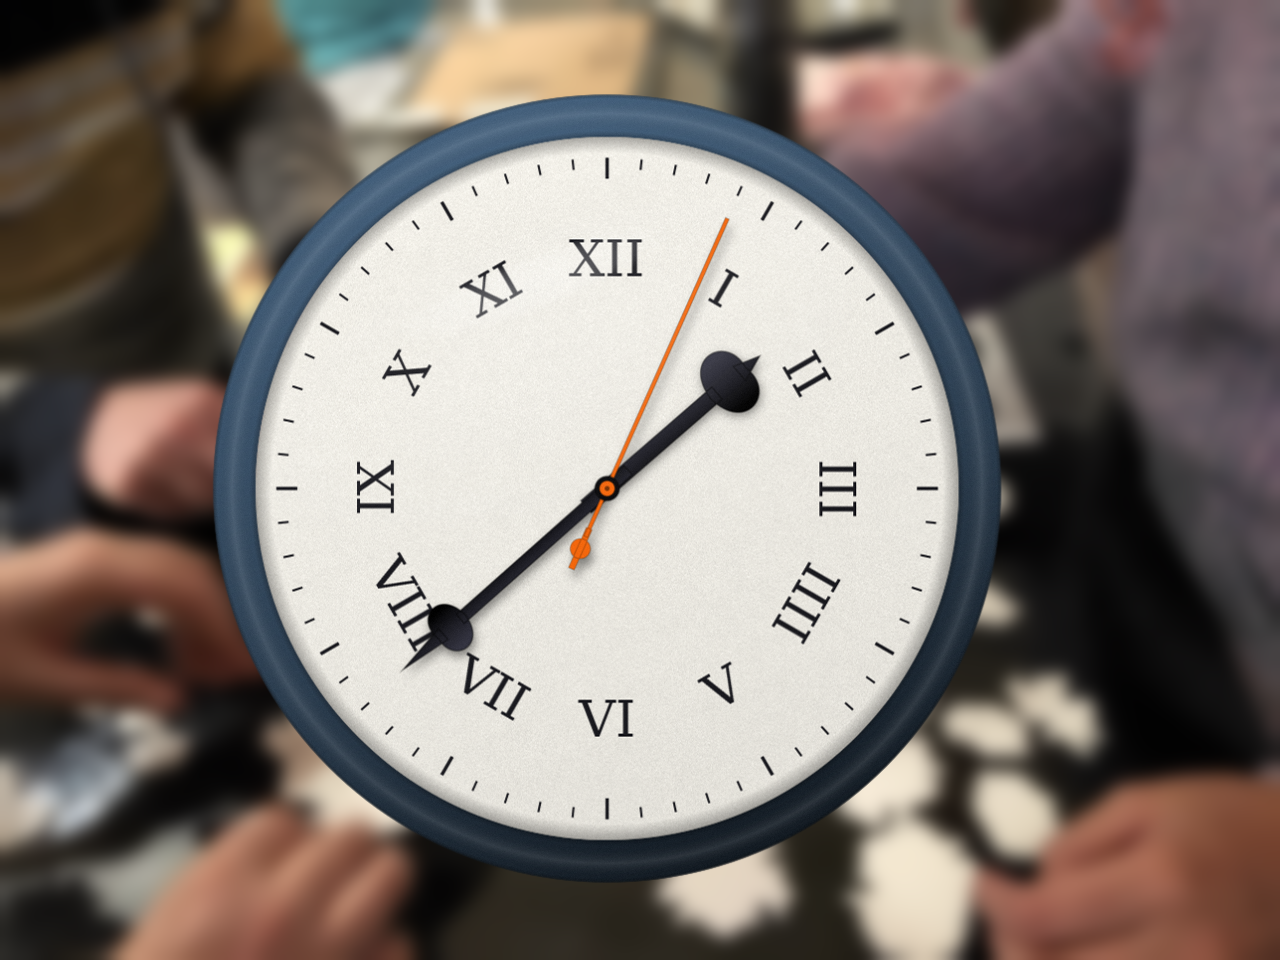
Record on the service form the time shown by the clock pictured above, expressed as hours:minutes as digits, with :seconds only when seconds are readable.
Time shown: 1:38:04
